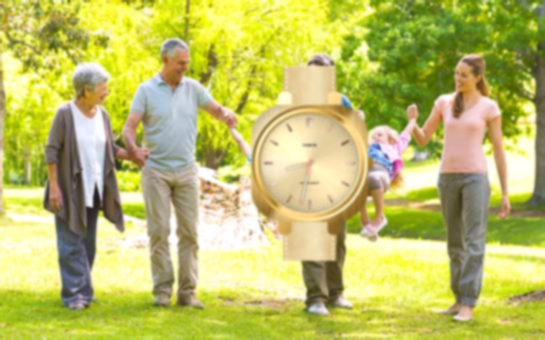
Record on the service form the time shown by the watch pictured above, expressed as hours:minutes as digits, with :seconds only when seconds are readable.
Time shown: 8:32
